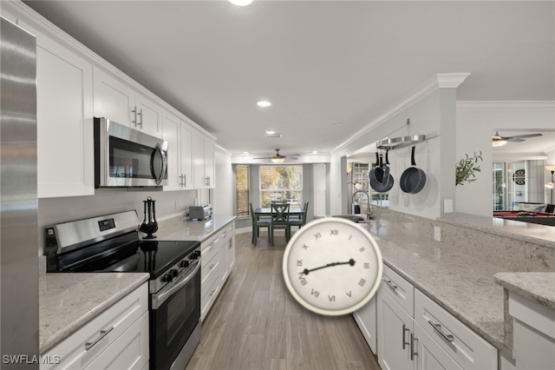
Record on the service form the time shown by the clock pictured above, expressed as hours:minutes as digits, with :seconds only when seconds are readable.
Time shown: 2:42
